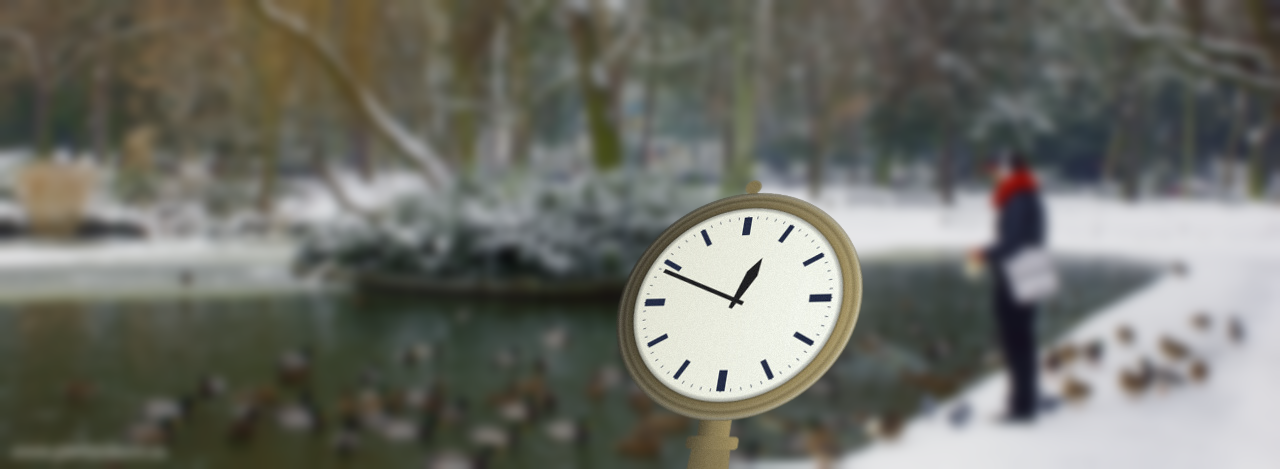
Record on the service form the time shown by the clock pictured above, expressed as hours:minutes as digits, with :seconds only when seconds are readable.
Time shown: 12:49
